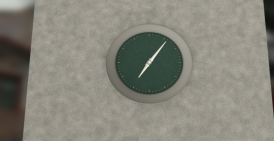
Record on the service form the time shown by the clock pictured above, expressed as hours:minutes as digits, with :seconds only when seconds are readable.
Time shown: 7:06
